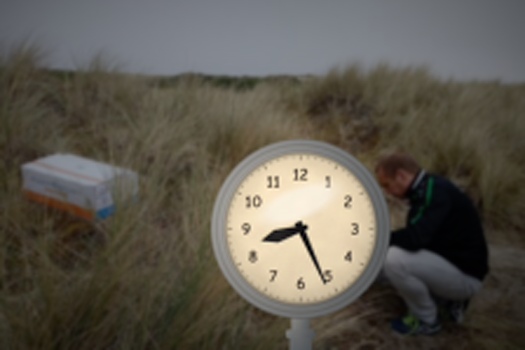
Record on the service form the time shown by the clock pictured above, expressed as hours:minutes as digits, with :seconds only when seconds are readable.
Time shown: 8:26
